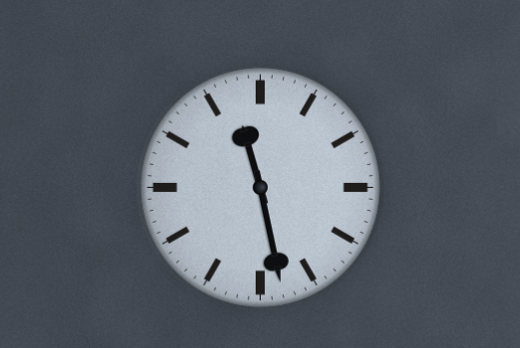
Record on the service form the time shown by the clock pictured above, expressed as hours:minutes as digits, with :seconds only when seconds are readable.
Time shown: 11:28
